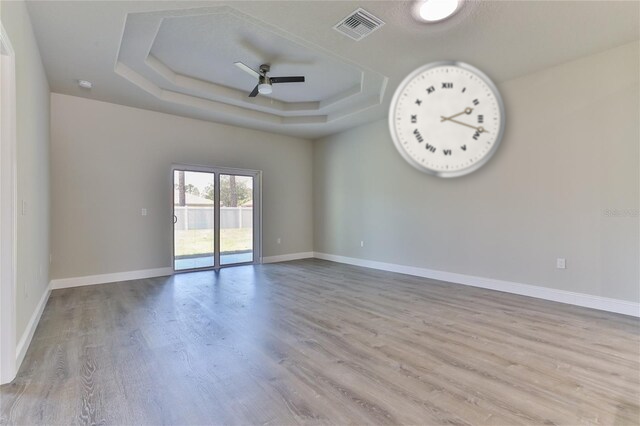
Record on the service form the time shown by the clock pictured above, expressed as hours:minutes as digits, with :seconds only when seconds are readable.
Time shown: 2:18
